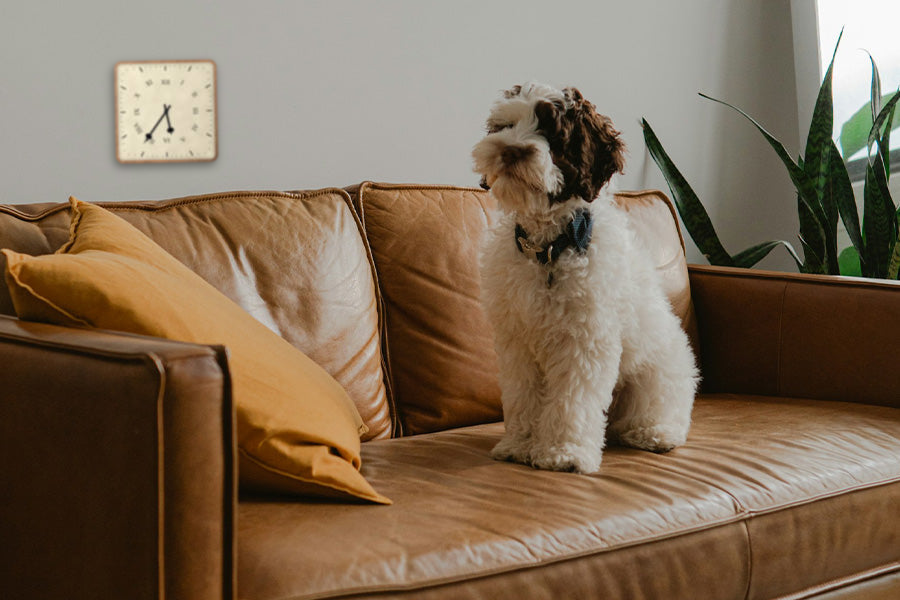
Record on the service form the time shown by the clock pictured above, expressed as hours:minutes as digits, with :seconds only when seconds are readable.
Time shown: 5:36
